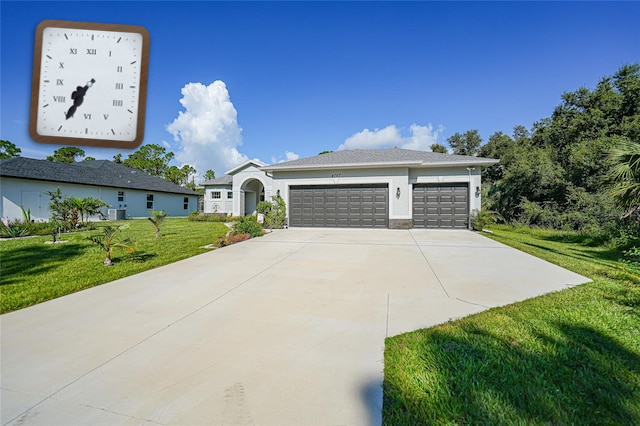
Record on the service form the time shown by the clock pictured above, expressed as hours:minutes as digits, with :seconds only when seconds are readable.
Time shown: 7:35
